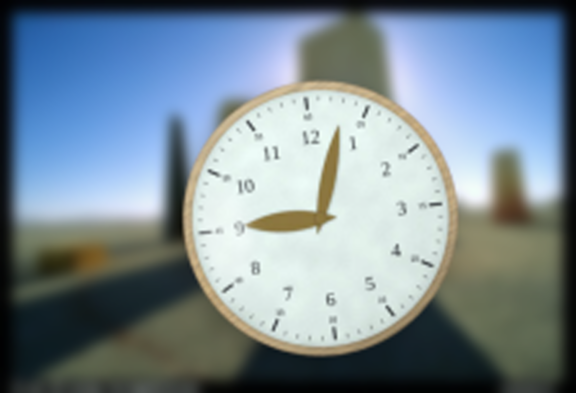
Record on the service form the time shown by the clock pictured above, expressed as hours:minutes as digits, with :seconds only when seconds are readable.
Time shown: 9:03
